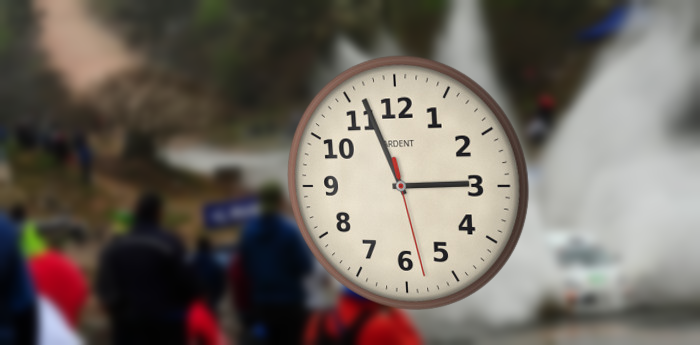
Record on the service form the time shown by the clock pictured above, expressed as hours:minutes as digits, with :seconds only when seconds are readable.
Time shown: 2:56:28
